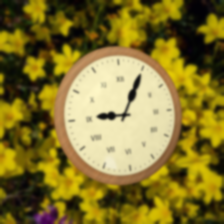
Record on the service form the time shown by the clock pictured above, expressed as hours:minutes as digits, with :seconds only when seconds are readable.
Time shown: 9:05
